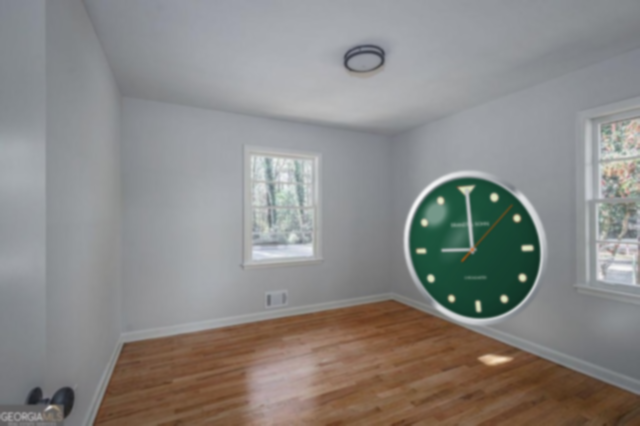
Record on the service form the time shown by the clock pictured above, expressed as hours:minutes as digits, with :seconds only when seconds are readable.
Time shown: 9:00:08
